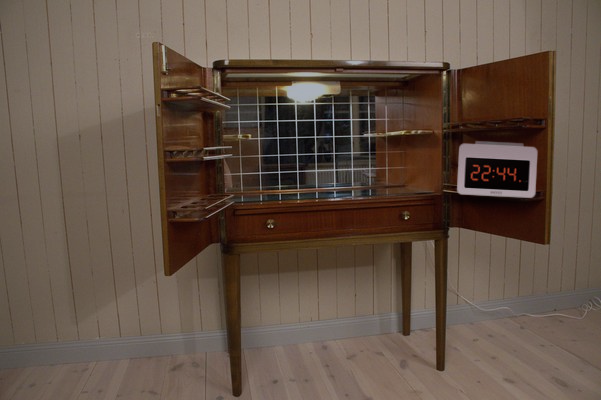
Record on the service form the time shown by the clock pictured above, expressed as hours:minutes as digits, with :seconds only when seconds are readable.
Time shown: 22:44
